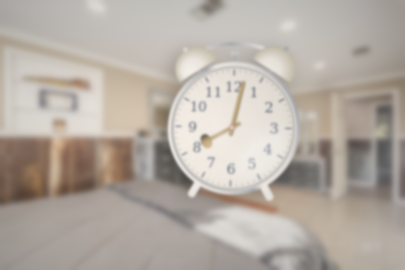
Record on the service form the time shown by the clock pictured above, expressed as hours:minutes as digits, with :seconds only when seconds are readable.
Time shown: 8:02
